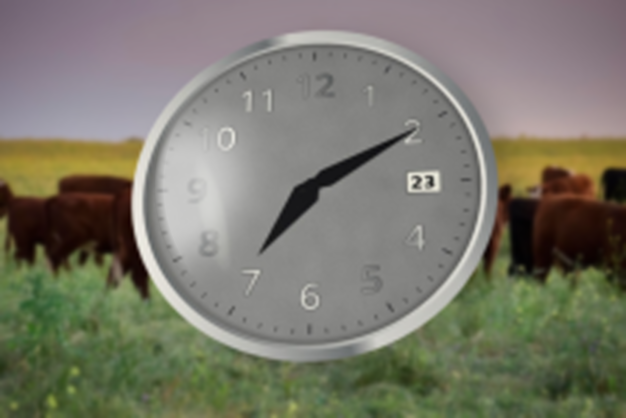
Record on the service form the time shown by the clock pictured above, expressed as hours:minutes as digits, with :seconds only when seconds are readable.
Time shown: 7:10
